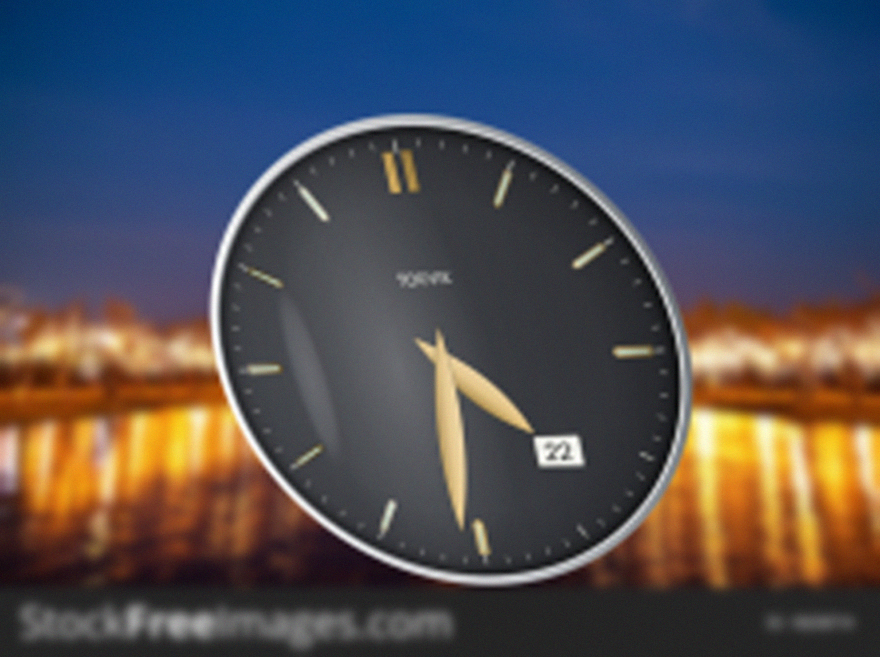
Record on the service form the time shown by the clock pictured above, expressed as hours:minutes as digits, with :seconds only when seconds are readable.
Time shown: 4:31
